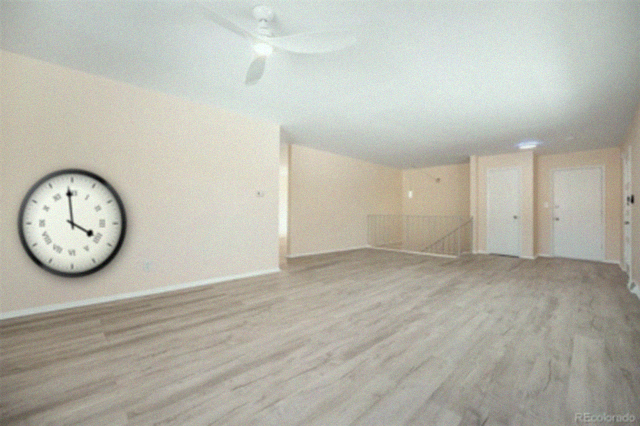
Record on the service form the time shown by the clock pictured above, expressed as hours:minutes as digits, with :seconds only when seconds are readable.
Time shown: 3:59
